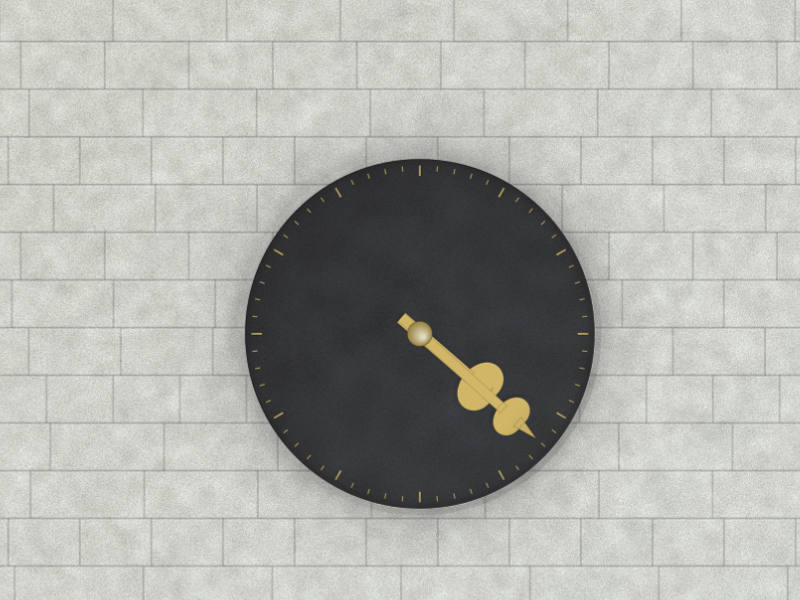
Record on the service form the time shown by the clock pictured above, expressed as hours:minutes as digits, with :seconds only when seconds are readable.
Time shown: 4:22
